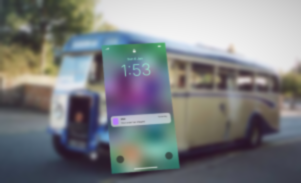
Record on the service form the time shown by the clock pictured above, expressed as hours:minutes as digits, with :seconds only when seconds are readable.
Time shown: 1:53
